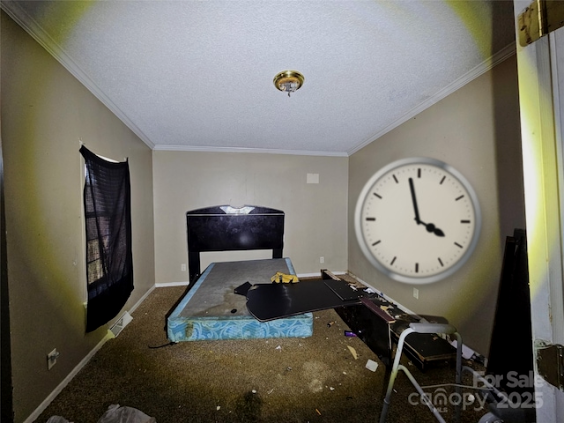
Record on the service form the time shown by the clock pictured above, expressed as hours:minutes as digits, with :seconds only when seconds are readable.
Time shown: 3:58
